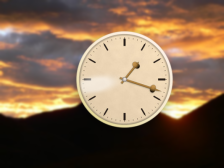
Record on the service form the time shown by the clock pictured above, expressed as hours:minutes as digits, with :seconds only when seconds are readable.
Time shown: 1:18
